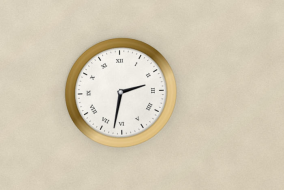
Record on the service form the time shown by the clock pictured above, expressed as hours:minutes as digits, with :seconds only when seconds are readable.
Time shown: 2:32
